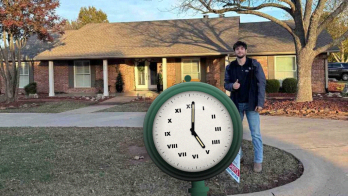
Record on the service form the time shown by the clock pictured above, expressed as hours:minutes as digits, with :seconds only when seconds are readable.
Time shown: 5:01
